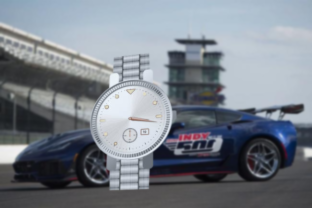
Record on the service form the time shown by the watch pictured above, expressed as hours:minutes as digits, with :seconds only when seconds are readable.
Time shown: 3:17
